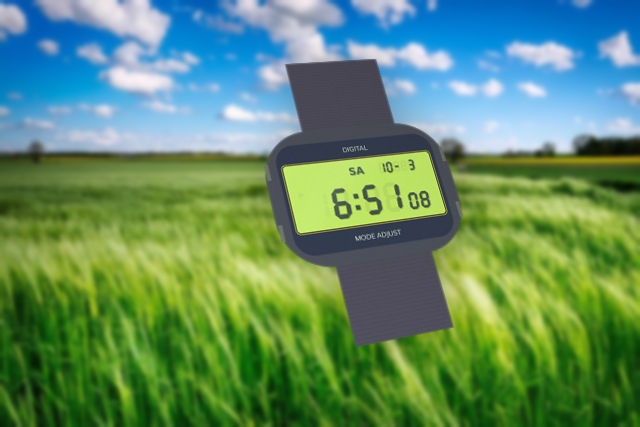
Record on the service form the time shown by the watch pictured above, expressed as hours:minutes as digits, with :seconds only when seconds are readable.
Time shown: 6:51:08
